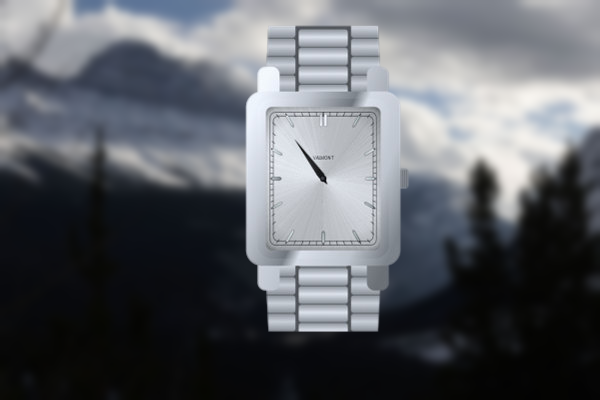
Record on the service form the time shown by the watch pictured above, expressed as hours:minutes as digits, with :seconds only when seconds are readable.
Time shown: 10:54
